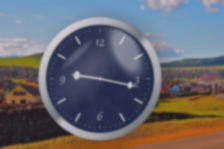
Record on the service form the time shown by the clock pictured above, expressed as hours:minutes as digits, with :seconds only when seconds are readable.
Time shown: 9:17
